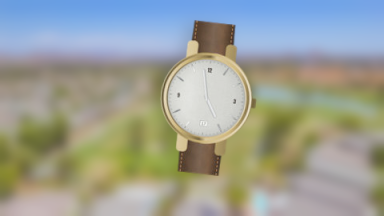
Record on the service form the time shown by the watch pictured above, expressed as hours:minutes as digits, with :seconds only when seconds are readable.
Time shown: 4:58
